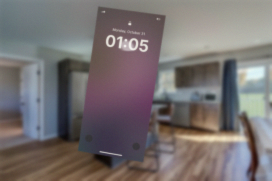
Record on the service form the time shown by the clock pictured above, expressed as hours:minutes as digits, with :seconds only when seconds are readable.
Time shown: 1:05
